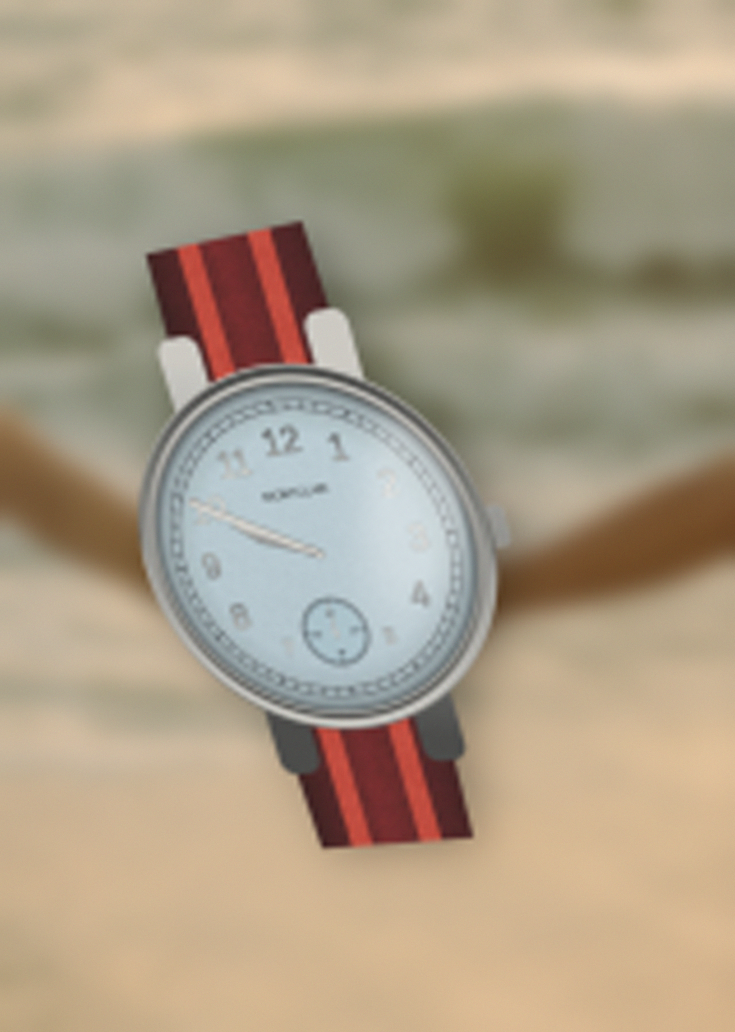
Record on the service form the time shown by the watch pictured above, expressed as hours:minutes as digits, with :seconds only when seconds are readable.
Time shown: 9:50
